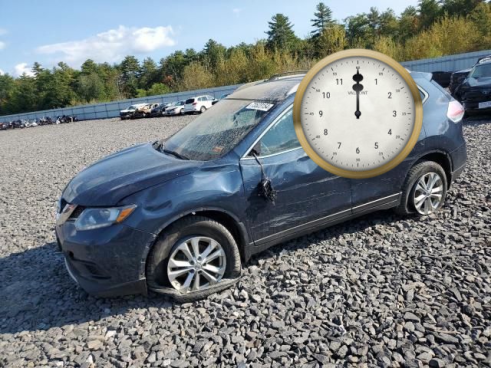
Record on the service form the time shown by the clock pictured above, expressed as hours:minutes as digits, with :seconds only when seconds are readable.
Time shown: 12:00
